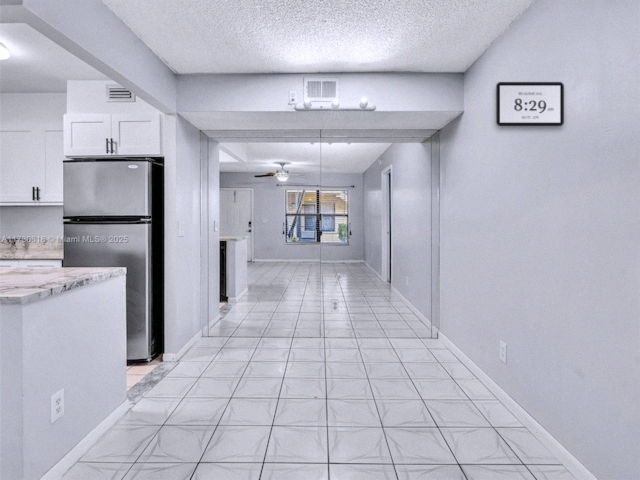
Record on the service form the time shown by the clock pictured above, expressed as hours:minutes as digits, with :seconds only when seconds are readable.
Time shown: 8:29
